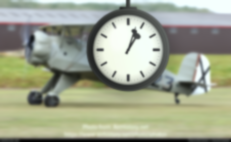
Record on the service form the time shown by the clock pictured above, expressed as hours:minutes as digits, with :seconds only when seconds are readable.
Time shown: 1:03
